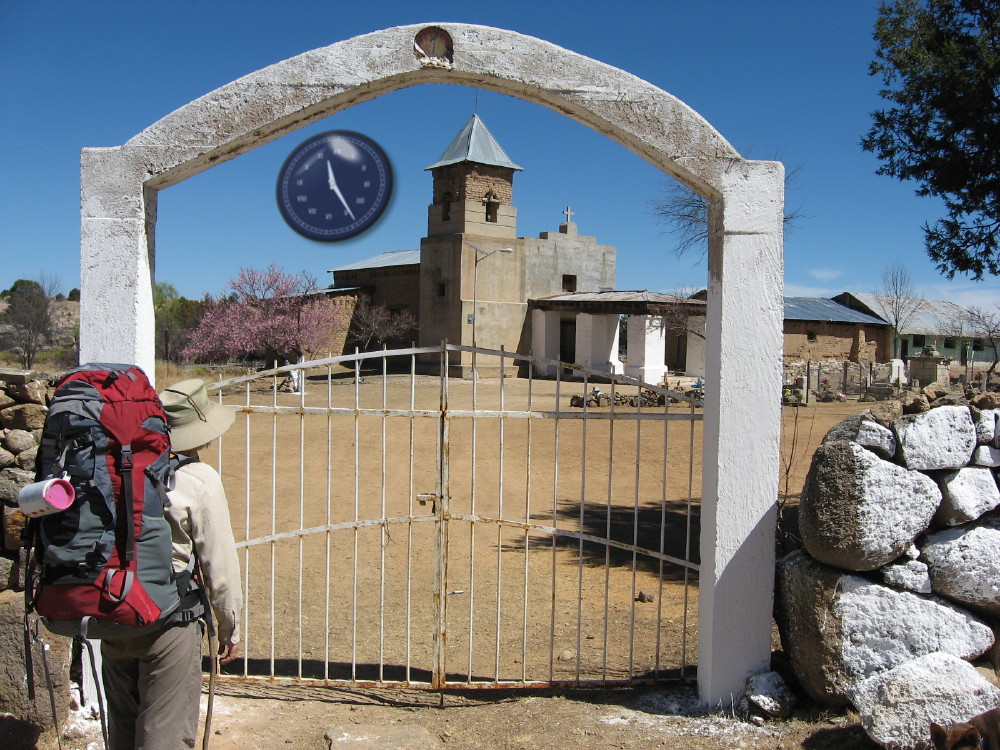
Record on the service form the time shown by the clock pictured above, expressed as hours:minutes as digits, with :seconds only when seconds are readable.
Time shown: 11:24
